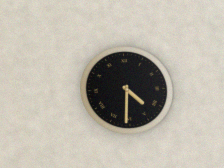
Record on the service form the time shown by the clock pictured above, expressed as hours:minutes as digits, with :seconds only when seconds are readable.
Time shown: 4:31
